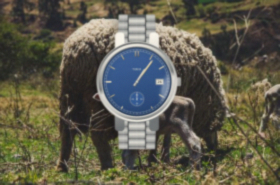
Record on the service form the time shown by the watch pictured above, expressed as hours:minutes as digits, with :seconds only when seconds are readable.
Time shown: 1:06
